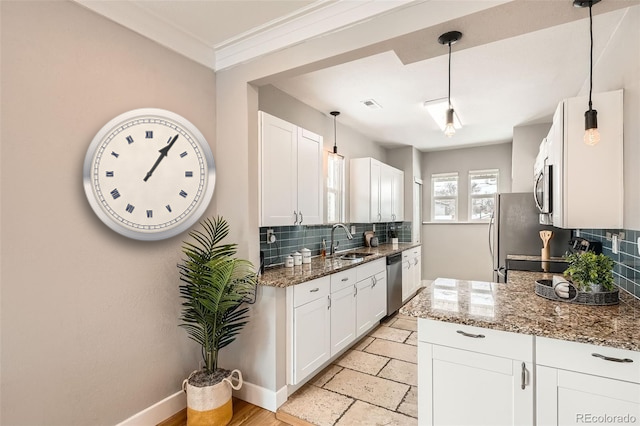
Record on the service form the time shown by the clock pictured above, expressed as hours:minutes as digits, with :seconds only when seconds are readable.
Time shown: 1:06
